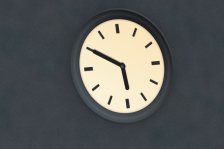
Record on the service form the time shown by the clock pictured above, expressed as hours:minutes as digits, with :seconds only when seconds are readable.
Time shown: 5:50
